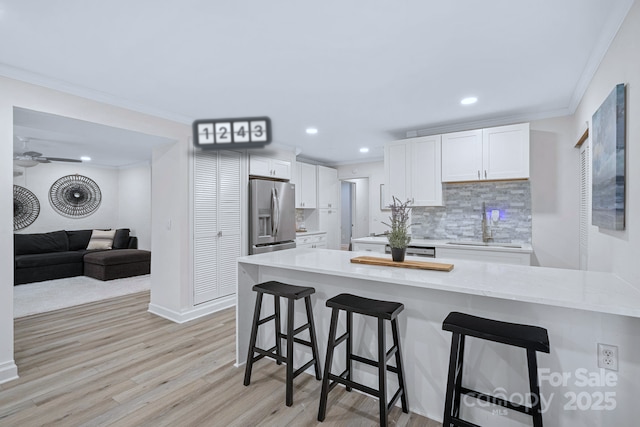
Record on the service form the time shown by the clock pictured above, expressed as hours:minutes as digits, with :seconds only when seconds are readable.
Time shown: 12:43
